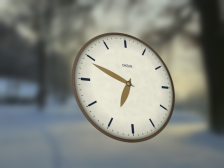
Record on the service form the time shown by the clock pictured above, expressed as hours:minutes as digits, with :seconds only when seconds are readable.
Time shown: 6:49
